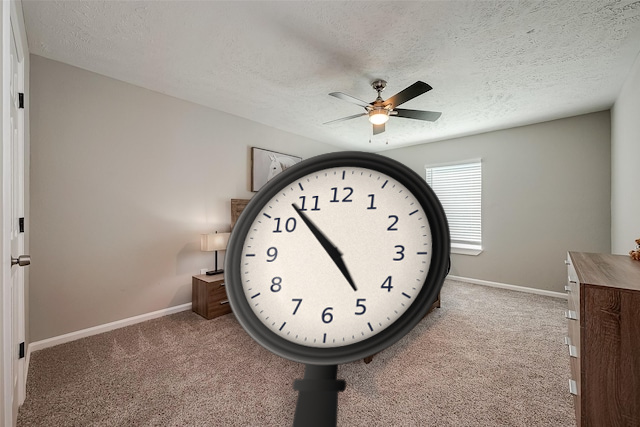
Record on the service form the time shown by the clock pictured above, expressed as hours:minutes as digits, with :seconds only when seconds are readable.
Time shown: 4:53
